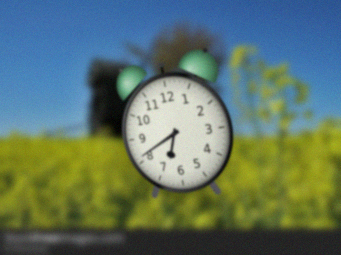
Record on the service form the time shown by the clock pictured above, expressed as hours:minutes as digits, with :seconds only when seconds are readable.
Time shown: 6:41
